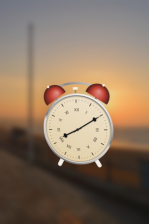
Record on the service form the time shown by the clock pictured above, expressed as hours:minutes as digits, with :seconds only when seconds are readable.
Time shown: 8:10
